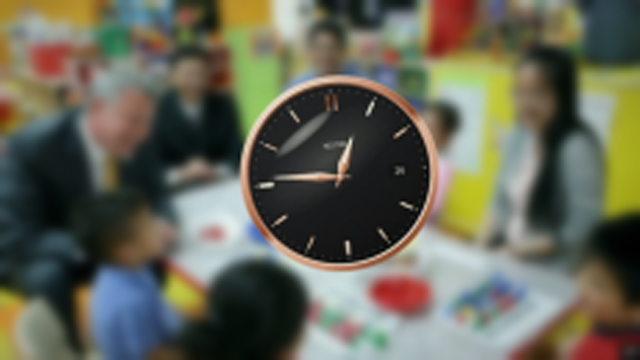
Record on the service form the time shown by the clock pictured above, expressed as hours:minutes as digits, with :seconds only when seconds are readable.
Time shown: 12:46
